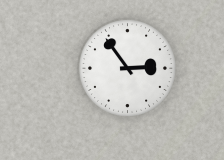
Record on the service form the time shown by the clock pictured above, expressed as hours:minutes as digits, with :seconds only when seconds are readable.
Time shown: 2:54
